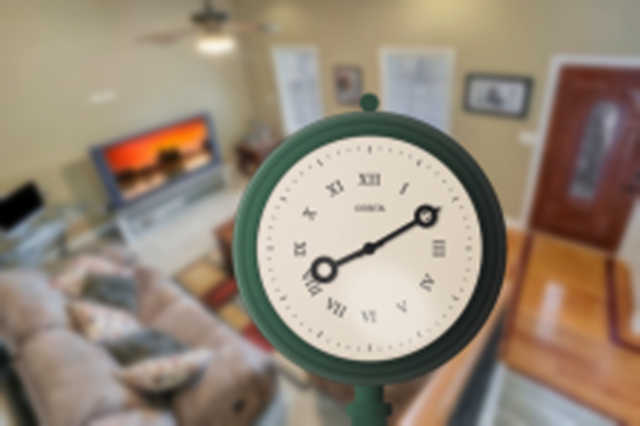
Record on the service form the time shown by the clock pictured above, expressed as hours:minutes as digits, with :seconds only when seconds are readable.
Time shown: 8:10
